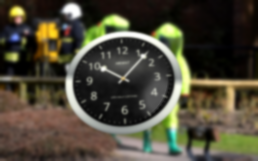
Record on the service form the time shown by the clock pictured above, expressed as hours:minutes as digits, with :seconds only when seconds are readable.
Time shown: 10:07
